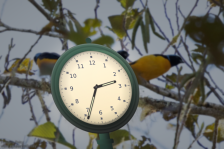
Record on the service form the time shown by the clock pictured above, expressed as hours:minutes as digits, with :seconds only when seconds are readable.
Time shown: 2:34
